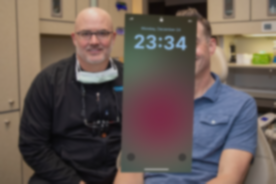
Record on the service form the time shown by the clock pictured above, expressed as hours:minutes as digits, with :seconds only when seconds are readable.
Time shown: 23:34
